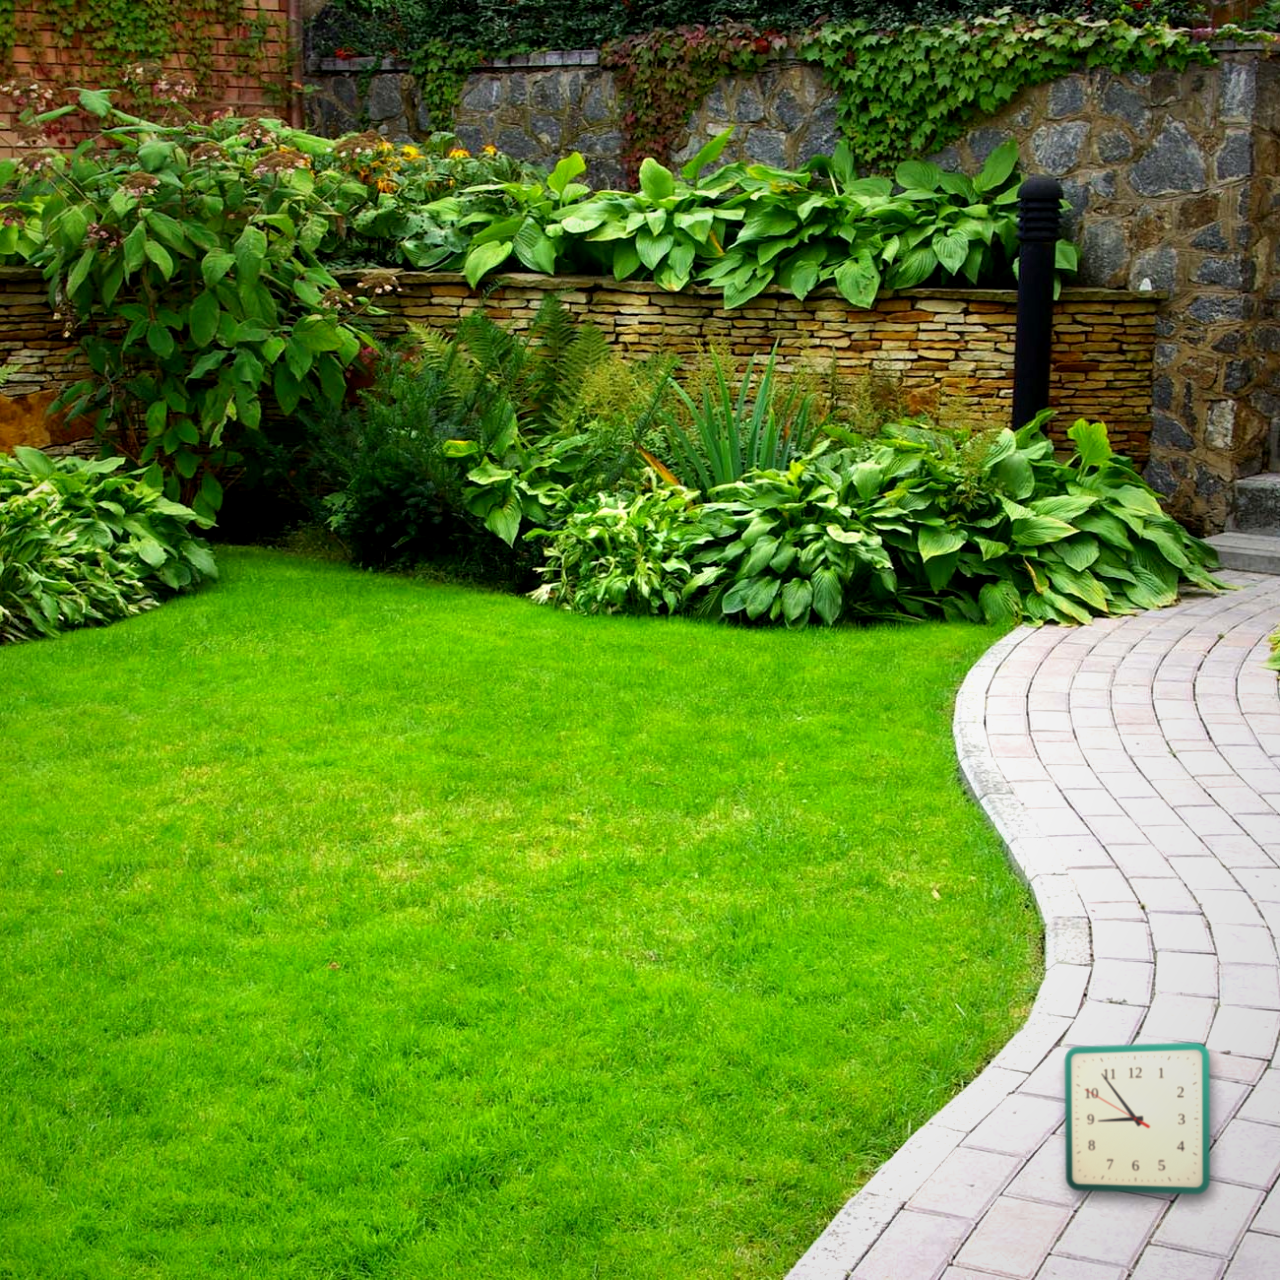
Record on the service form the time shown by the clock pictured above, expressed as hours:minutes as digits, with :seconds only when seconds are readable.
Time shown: 8:53:50
